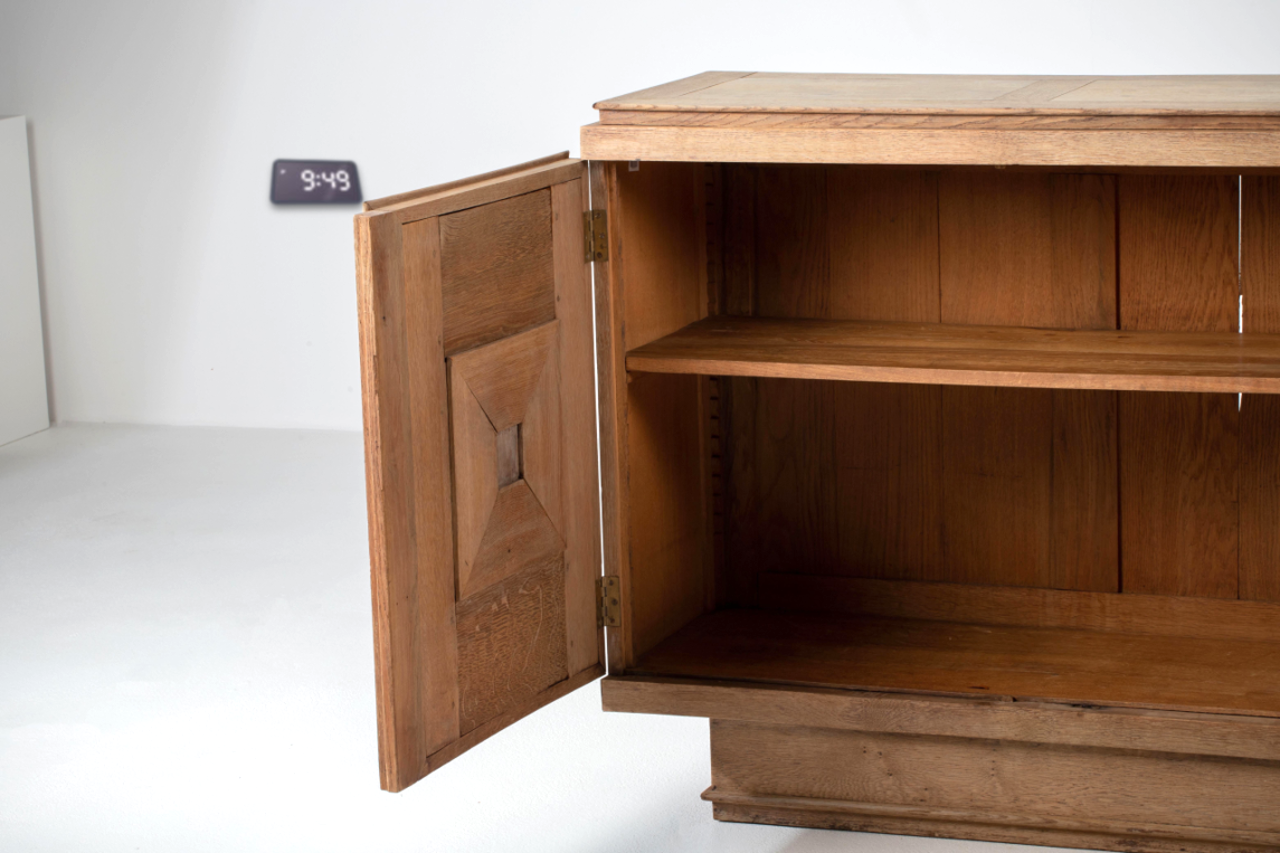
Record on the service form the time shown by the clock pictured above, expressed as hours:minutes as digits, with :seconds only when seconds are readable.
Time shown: 9:49
